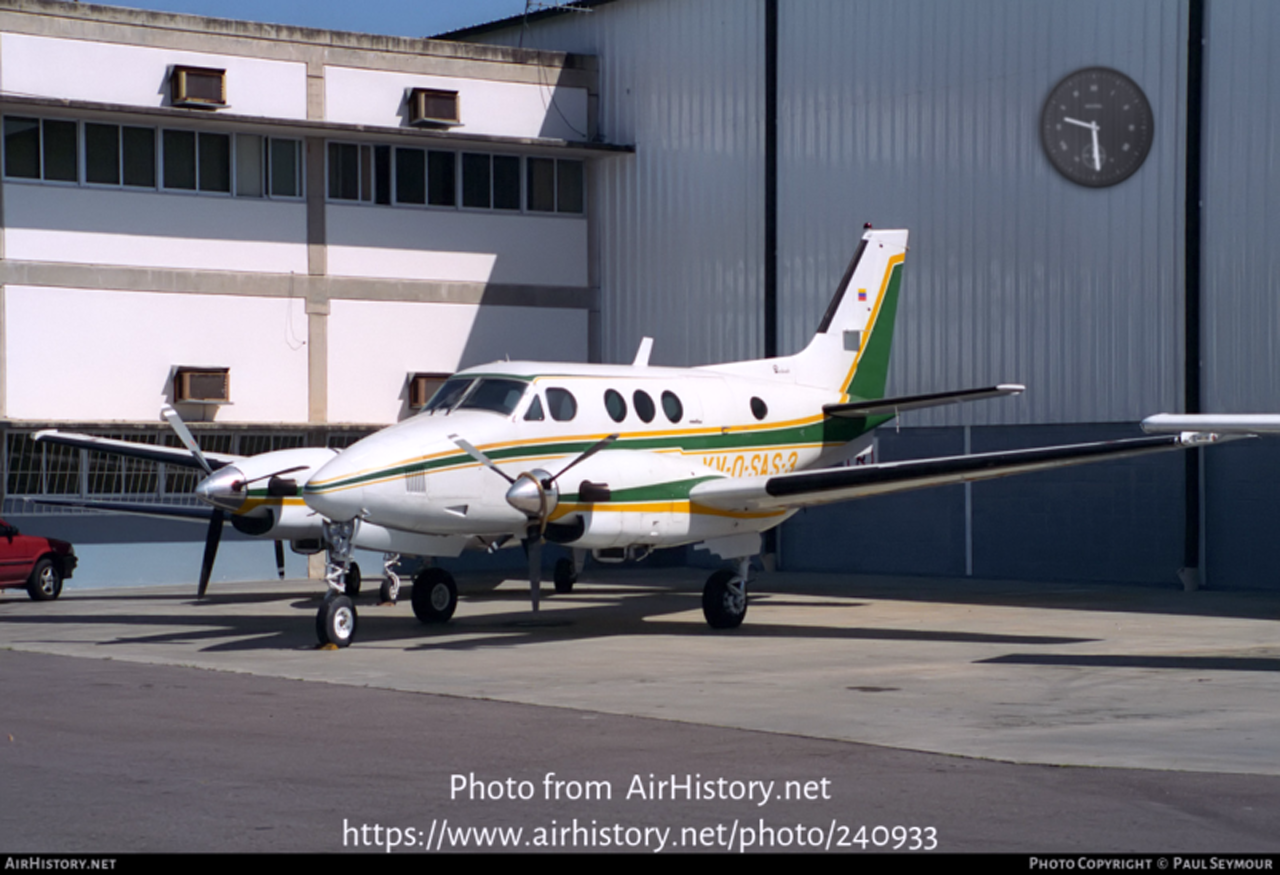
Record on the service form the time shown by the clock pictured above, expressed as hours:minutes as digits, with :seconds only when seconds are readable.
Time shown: 9:29
